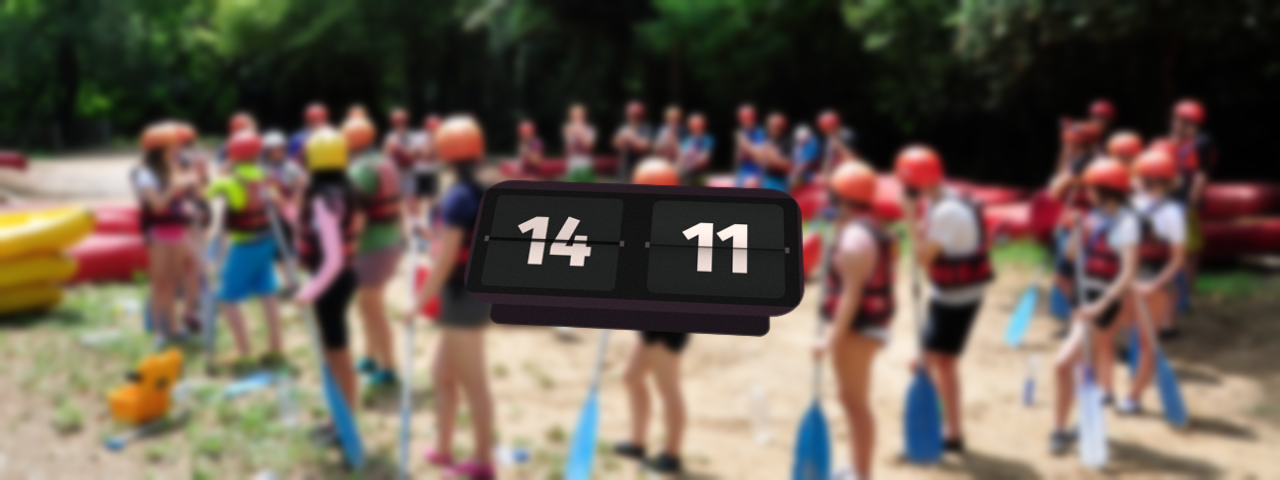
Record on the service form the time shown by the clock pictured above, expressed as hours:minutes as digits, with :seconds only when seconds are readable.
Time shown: 14:11
